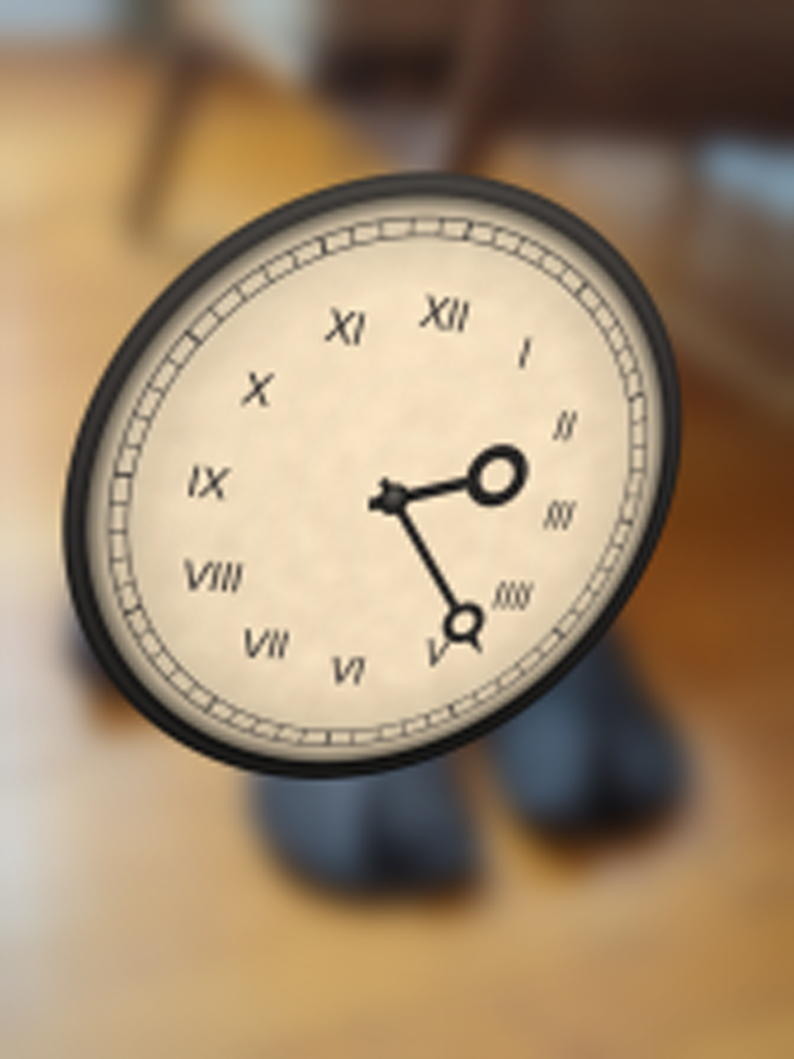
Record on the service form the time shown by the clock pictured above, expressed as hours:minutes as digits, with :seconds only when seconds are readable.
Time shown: 2:23
